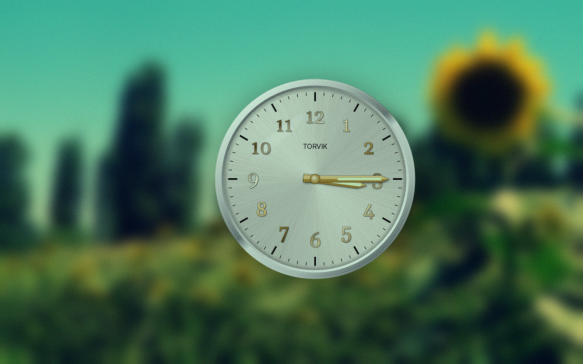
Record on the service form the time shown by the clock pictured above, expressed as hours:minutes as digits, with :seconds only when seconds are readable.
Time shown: 3:15
